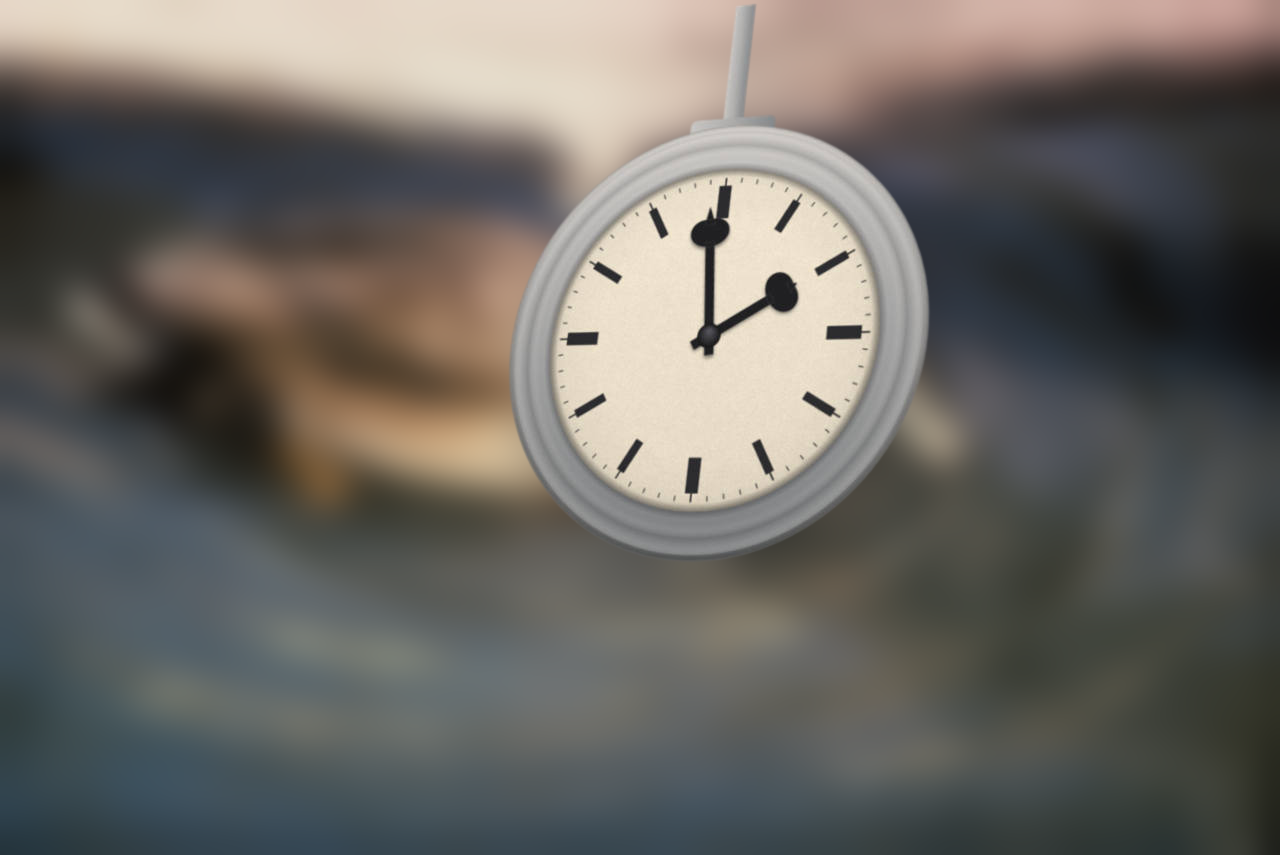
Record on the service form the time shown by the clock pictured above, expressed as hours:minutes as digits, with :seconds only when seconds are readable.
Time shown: 1:59
